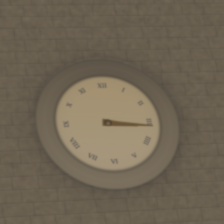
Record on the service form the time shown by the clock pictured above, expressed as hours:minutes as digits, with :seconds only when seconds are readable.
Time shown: 3:16
